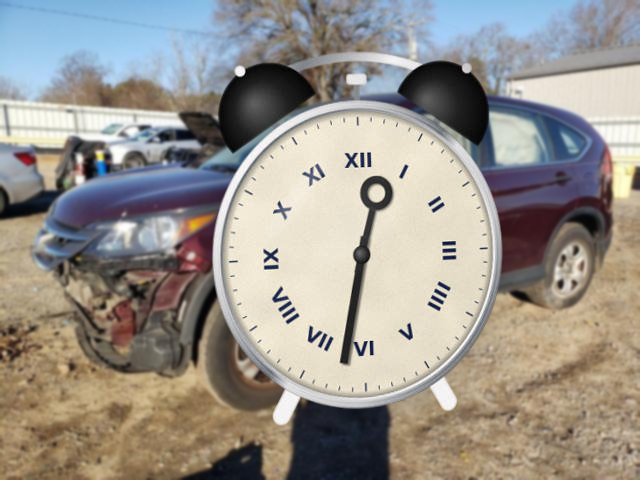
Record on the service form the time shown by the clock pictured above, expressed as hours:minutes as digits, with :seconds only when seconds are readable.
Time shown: 12:32
